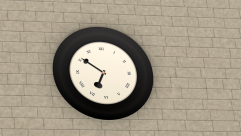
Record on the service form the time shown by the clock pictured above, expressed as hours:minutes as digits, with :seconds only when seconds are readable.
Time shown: 6:51
